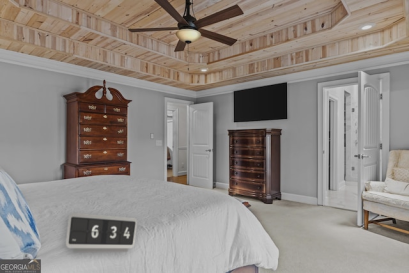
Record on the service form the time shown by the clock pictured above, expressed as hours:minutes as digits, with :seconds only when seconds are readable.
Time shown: 6:34
